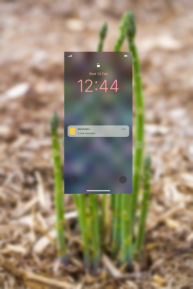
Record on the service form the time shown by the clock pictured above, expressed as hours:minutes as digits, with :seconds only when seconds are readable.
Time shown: 12:44
